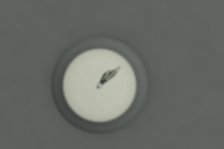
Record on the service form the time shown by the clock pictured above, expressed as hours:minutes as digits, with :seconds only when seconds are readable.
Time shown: 1:08
